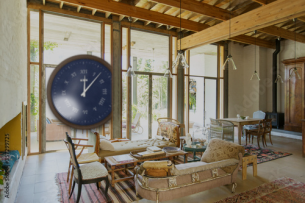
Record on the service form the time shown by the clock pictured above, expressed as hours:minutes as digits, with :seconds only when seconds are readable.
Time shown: 12:07
